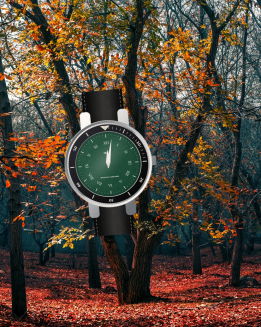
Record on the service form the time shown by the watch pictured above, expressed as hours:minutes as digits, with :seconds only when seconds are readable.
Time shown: 12:02
